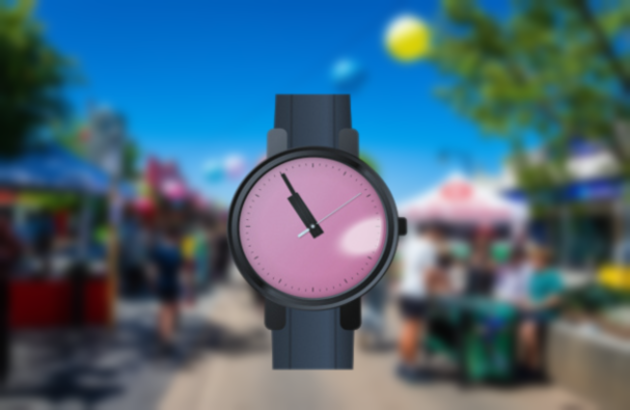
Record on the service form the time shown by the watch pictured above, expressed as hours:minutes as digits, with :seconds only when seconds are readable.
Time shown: 10:55:09
